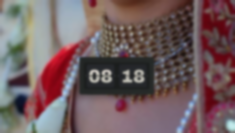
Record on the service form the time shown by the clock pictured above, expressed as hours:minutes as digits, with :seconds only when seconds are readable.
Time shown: 8:18
